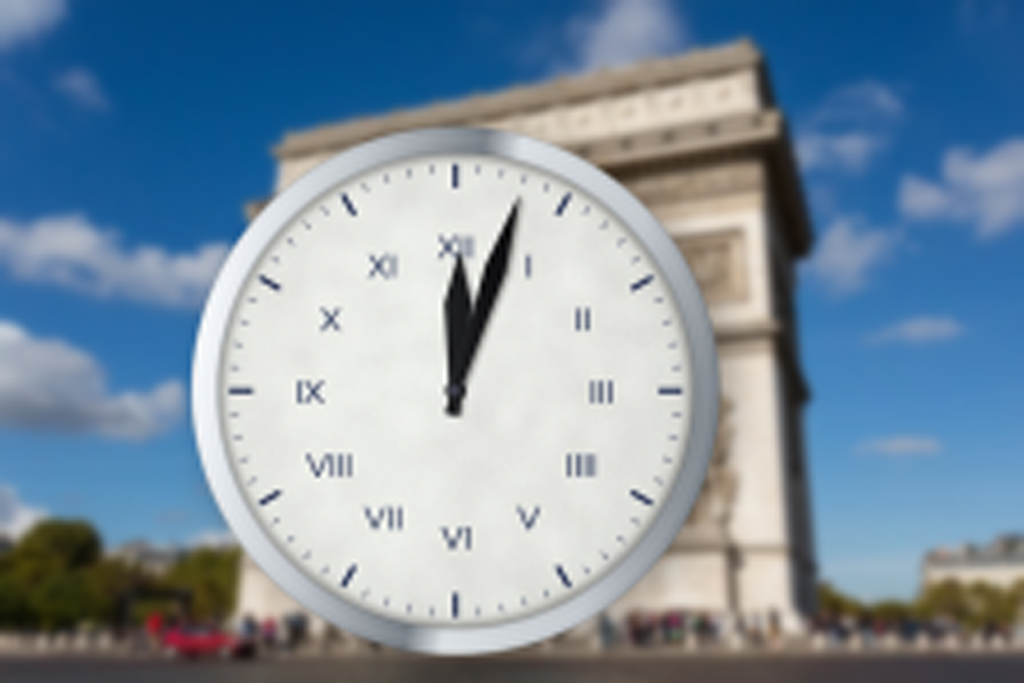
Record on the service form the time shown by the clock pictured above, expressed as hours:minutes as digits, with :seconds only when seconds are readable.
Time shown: 12:03
